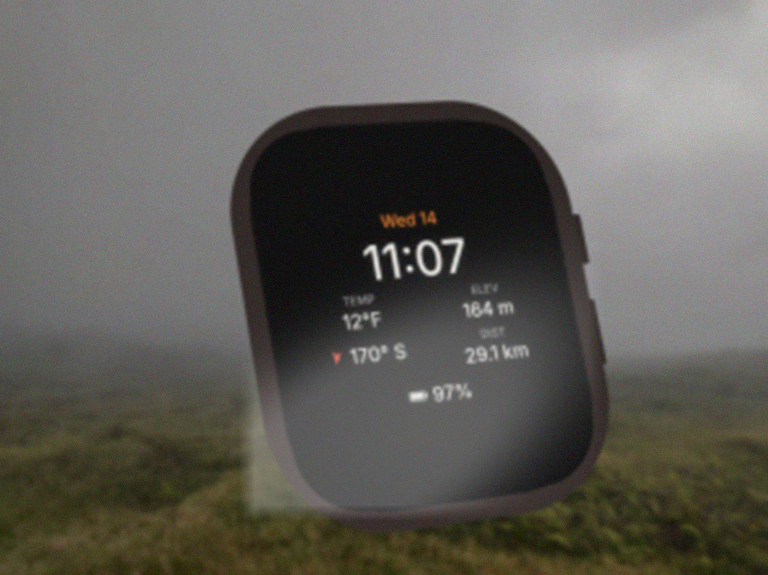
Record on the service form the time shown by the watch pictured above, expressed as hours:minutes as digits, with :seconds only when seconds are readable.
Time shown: 11:07
